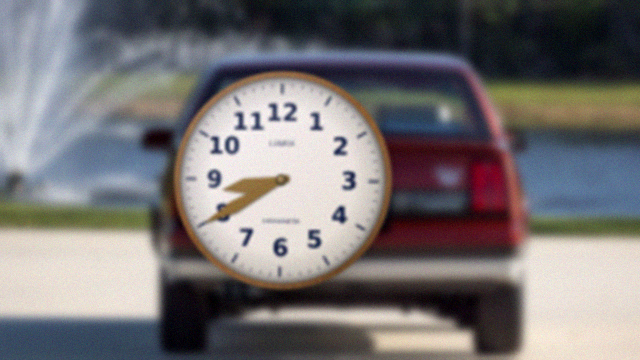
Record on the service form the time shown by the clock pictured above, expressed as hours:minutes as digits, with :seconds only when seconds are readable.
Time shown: 8:40
